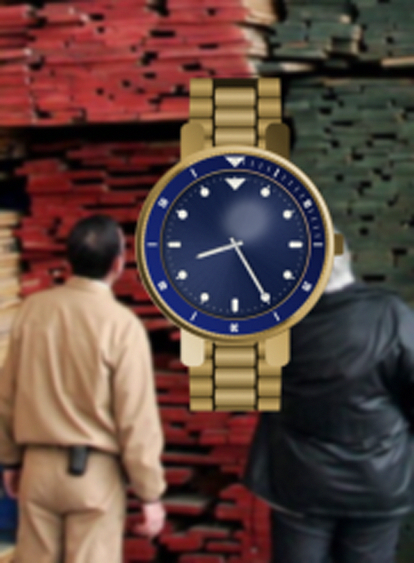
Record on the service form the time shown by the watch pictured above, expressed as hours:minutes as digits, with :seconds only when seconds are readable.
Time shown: 8:25
